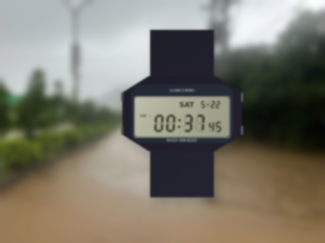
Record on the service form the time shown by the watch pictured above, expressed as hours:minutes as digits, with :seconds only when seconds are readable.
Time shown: 0:37:45
